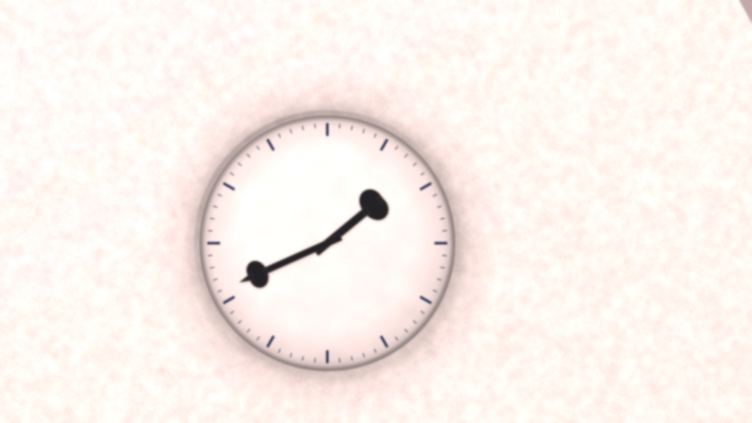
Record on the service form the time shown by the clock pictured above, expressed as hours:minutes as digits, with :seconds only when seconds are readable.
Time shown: 1:41
